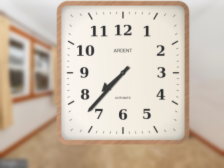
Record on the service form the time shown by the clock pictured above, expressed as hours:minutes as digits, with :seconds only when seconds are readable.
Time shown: 7:37
